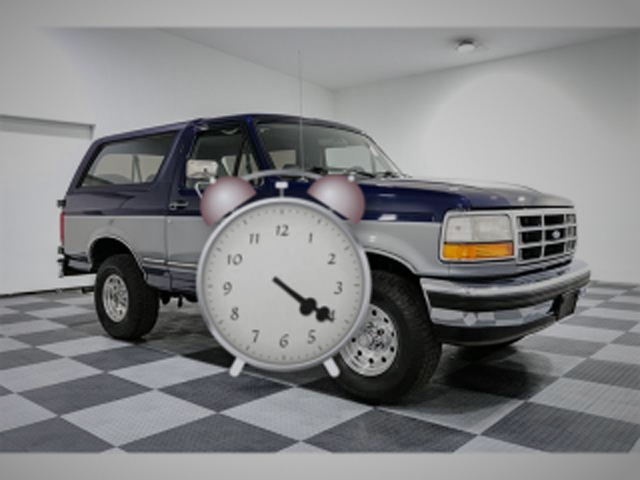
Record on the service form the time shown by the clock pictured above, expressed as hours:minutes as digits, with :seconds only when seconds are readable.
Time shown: 4:21
